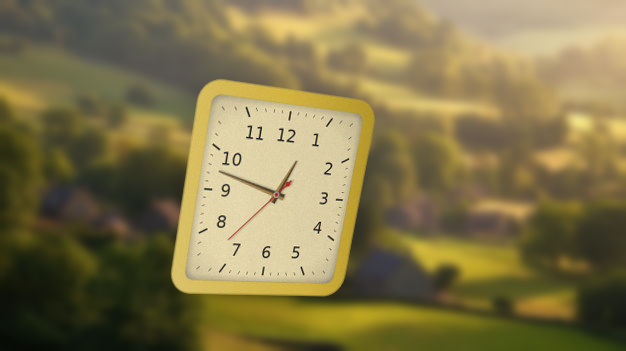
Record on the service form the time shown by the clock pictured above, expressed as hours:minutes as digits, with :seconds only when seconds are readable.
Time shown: 12:47:37
